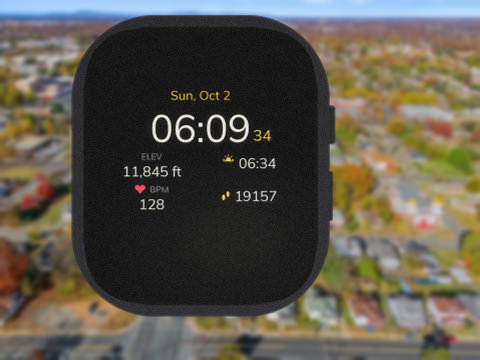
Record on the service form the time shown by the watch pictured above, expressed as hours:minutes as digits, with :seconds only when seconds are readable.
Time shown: 6:09:34
